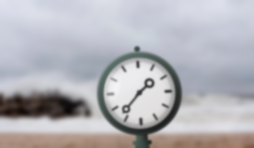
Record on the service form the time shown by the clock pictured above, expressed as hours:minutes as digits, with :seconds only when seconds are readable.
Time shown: 1:37
